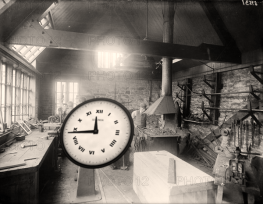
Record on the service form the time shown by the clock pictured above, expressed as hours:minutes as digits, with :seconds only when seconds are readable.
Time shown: 11:44
